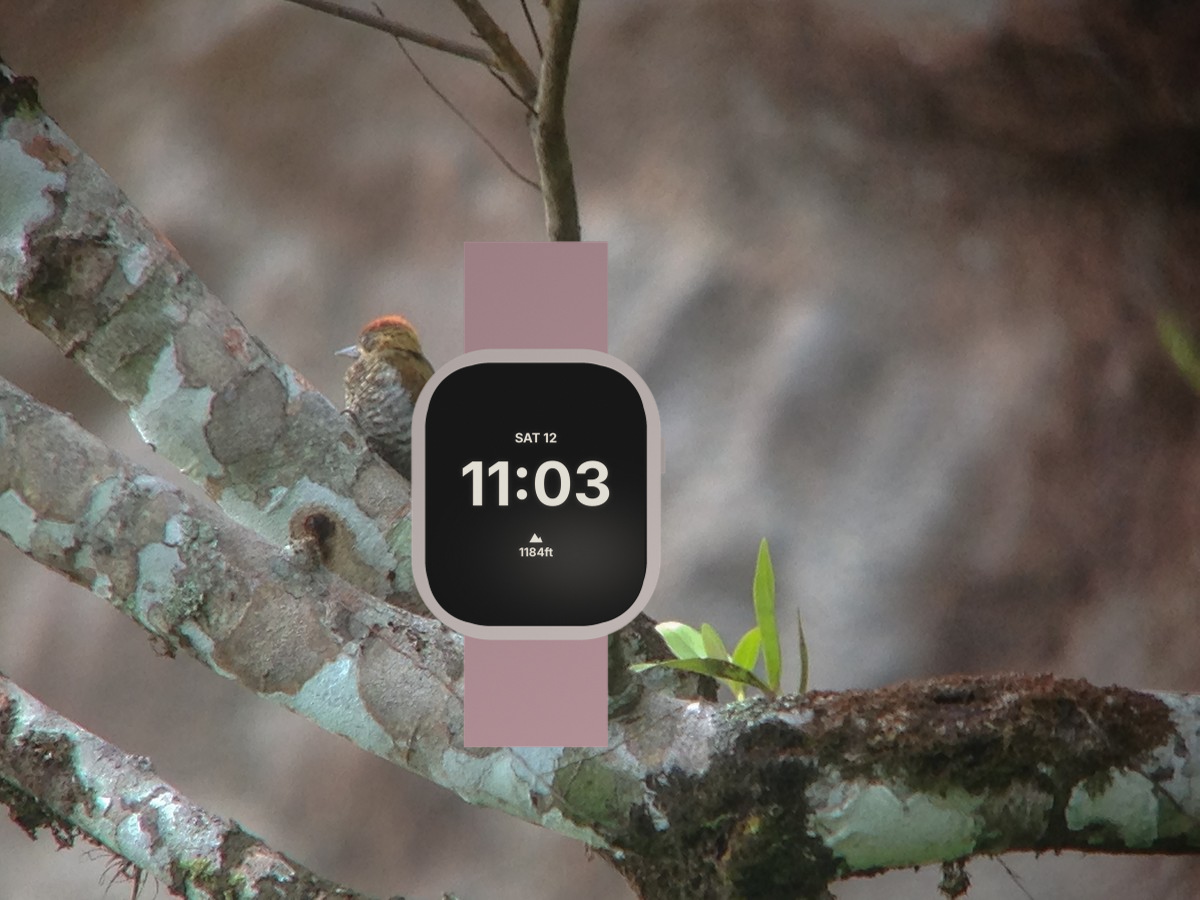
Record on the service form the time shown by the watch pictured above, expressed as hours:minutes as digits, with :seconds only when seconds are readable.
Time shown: 11:03
